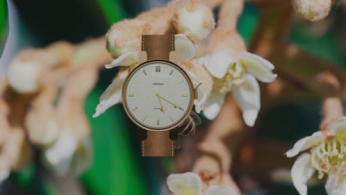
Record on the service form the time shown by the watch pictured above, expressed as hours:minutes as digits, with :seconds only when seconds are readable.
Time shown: 5:20
